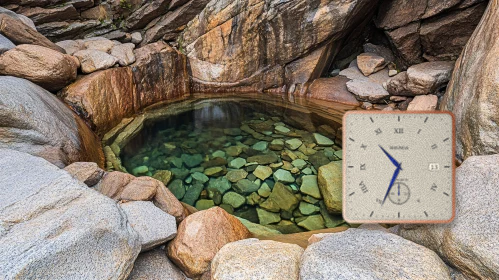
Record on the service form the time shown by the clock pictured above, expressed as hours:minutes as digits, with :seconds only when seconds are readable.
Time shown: 10:34
